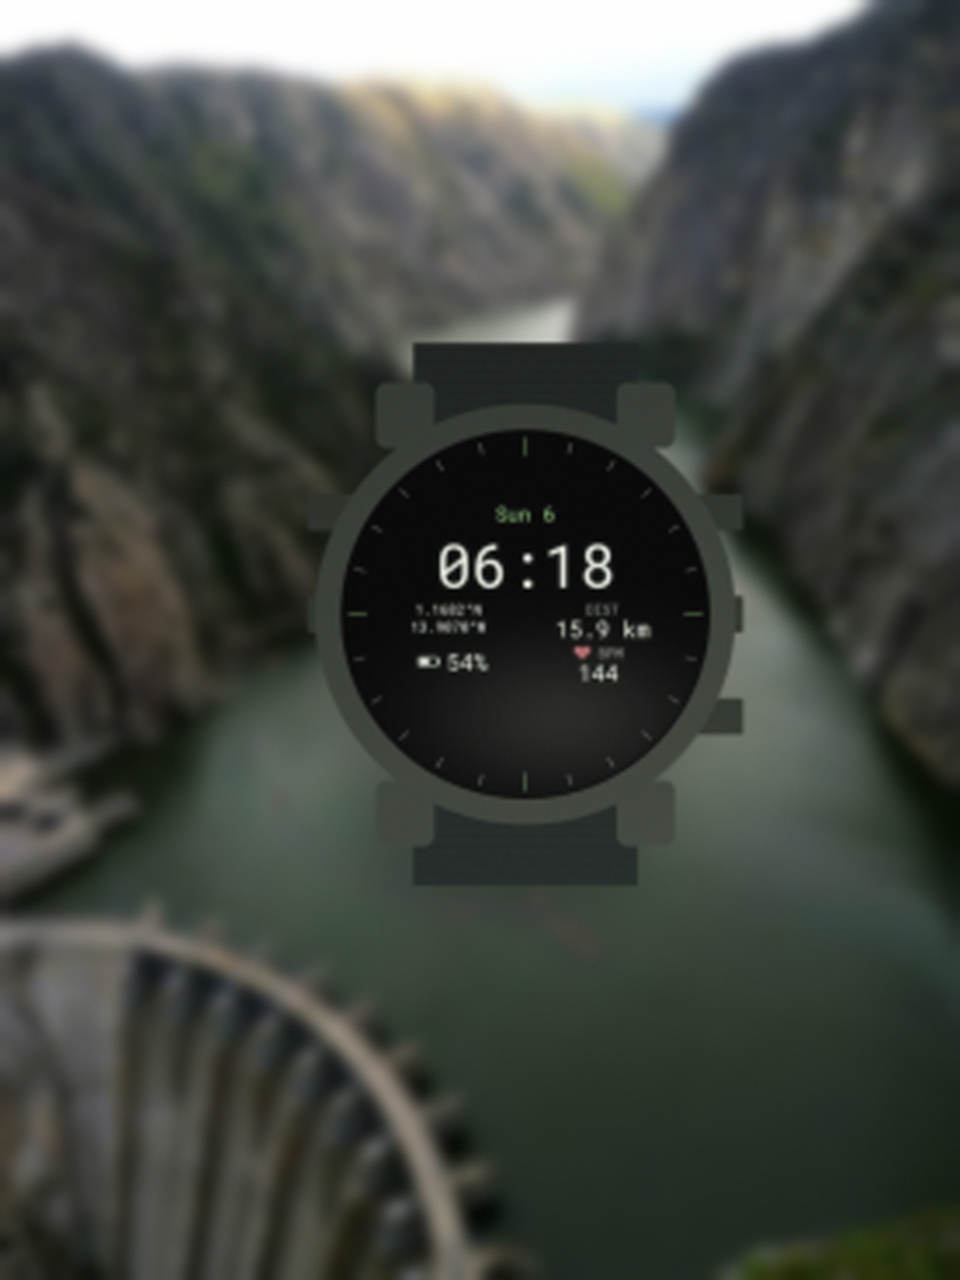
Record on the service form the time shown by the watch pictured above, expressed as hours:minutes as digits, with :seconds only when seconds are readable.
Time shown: 6:18
